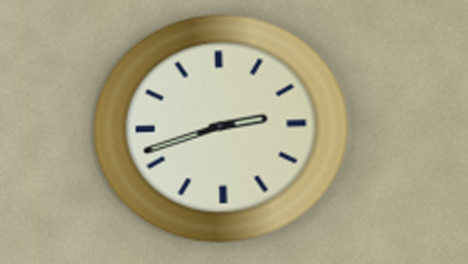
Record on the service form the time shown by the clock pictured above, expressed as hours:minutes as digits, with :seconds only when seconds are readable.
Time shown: 2:42
